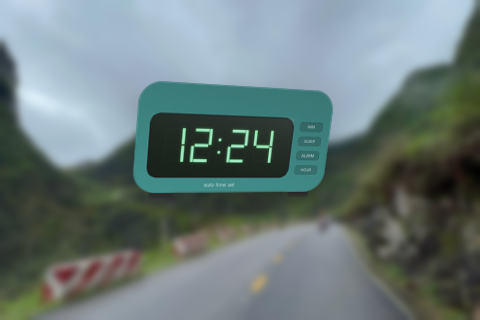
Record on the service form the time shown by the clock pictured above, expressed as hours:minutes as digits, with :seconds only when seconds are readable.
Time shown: 12:24
